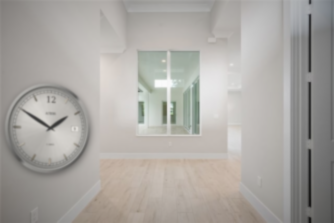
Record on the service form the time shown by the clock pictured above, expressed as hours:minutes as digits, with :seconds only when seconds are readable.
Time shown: 1:50
